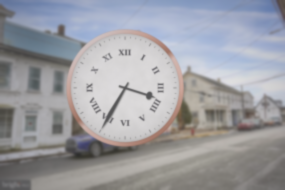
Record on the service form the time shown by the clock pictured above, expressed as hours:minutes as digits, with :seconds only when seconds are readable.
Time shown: 3:35
